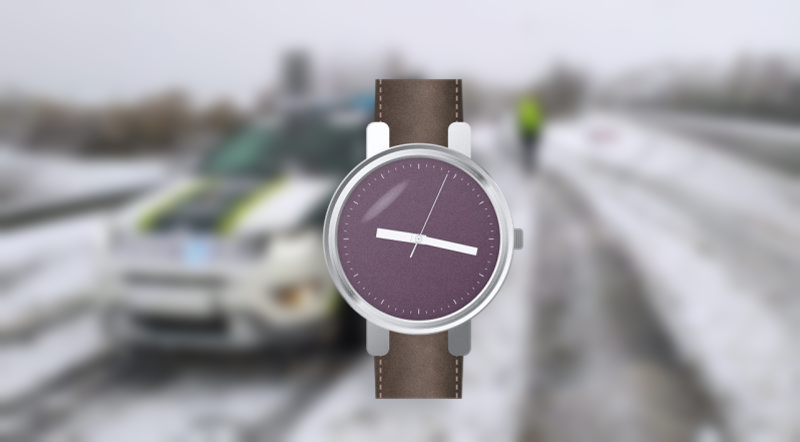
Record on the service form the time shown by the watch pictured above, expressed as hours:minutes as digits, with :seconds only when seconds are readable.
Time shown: 9:17:04
